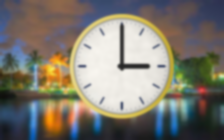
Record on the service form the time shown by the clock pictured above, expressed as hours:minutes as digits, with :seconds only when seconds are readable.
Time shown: 3:00
